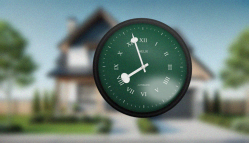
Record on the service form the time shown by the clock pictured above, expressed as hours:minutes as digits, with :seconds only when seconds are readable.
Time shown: 7:57
